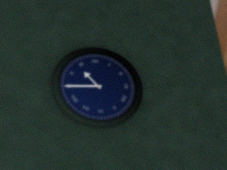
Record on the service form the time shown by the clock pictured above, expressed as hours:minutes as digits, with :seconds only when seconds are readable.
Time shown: 10:45
